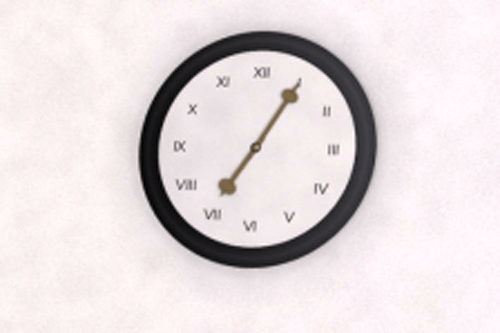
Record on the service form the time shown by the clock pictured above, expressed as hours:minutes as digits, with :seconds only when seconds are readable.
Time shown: 7:05
